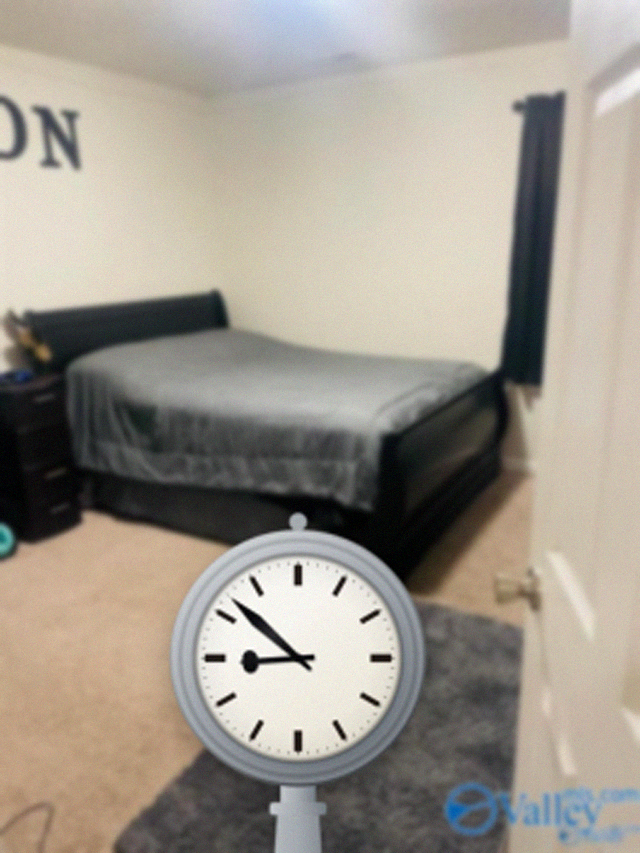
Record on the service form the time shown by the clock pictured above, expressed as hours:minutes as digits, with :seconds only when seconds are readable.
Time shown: 8:52
